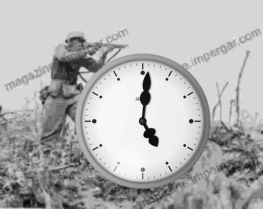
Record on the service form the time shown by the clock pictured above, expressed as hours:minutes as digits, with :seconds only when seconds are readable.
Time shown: 5:01
